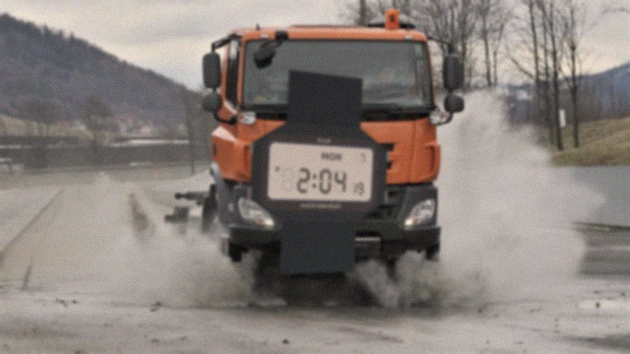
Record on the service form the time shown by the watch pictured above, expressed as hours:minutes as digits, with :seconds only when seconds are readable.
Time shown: 2:04
